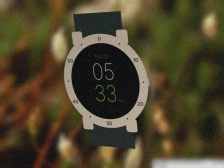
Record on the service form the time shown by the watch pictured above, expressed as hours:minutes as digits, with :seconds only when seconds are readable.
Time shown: 5:33
